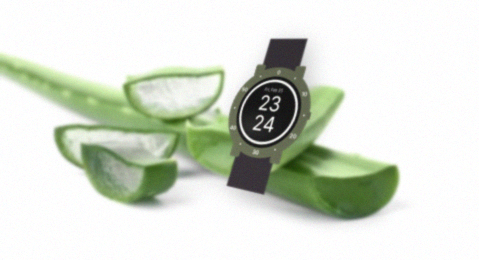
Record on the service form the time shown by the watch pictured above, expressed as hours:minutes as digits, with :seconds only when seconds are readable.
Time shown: 23:24
